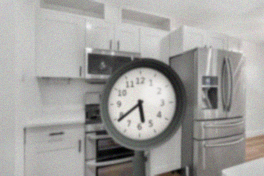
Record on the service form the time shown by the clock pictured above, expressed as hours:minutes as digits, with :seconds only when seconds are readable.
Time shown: 5:39
